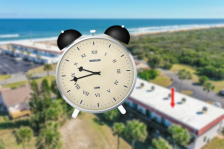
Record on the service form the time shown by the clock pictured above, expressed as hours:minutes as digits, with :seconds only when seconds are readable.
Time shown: 9:43
